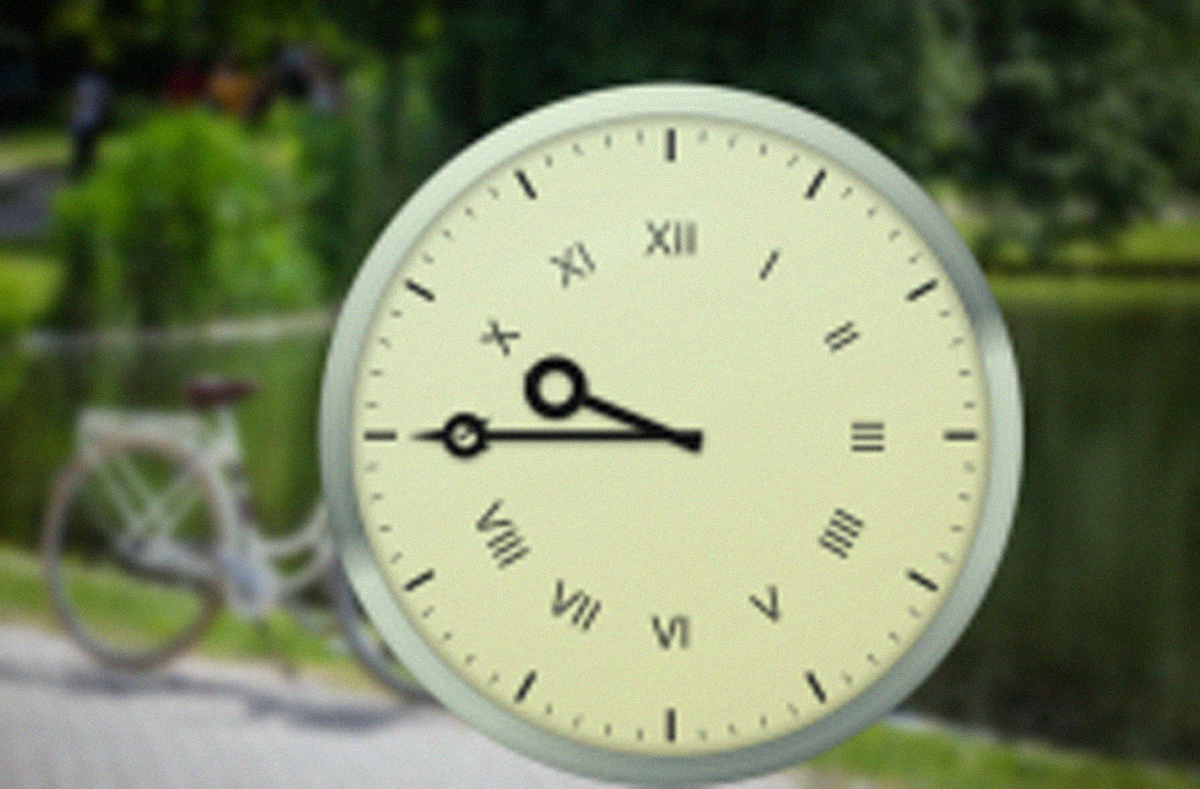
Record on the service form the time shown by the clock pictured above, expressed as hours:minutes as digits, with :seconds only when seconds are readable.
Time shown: 9:45
